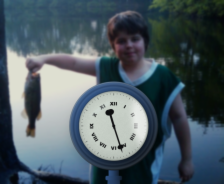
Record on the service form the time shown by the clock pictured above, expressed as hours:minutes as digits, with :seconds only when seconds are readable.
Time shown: 11:27
